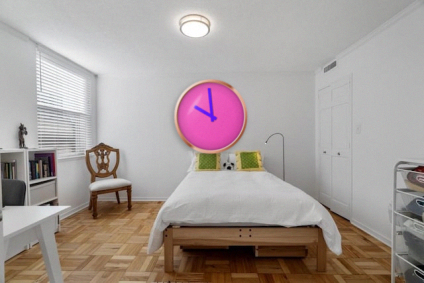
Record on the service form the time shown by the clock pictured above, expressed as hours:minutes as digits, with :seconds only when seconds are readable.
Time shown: 9:59
